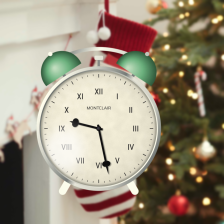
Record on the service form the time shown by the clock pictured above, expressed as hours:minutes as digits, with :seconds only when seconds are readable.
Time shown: 9:28
